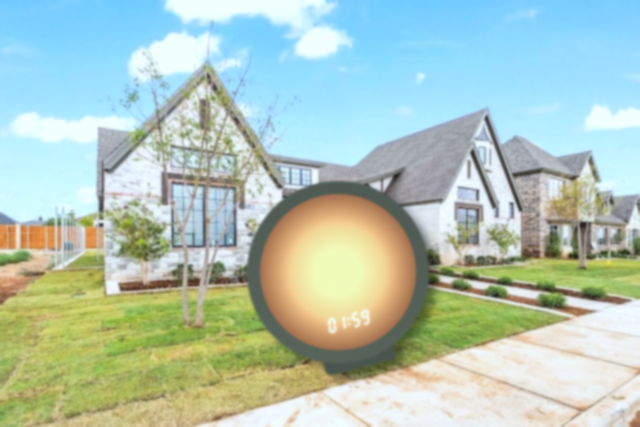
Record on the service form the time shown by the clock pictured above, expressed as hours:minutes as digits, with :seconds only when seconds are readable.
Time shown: 1:59
